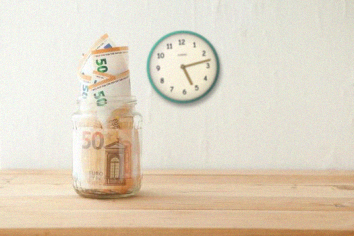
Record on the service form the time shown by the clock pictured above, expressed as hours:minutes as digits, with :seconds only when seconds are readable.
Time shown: 5:13
